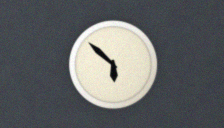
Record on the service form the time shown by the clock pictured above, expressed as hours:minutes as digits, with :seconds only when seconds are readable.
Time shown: 5:52
